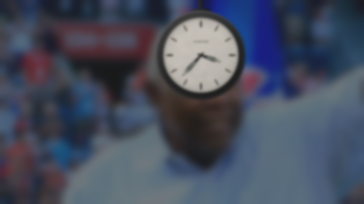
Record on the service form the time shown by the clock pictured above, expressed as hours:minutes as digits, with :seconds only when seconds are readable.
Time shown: 3:37
